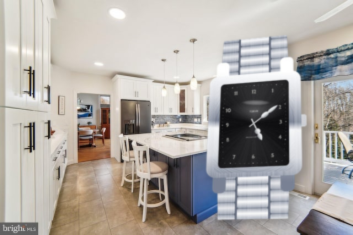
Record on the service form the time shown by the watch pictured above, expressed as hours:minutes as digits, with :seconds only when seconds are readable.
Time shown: 5:09
